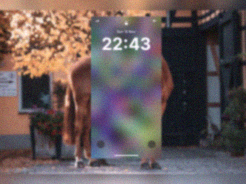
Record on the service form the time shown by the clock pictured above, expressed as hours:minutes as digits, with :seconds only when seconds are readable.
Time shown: 22:43
